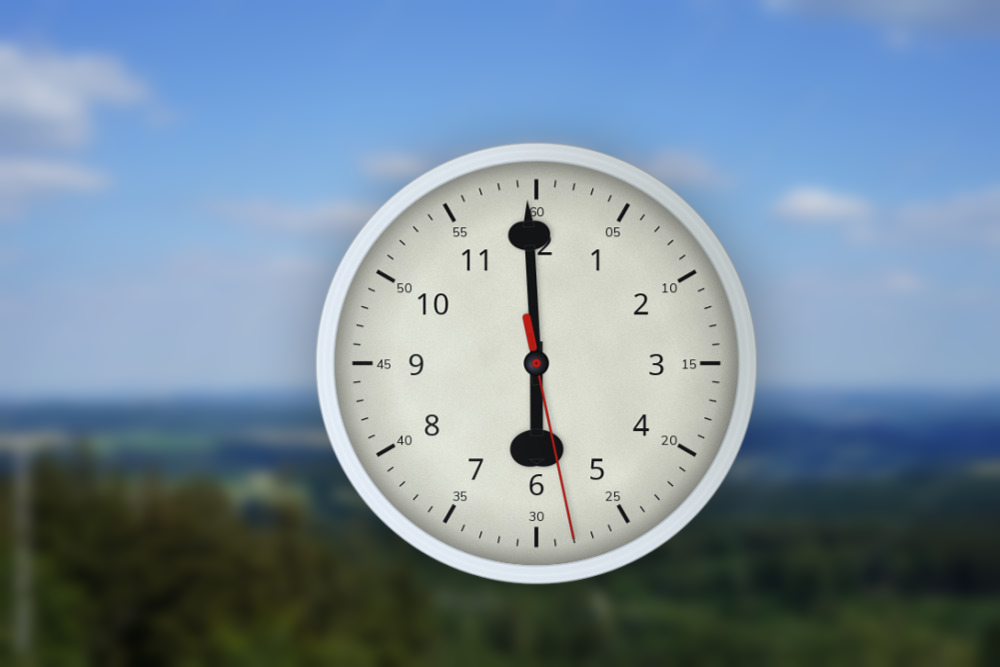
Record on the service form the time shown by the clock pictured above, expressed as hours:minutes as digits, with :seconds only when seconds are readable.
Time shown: 5:59:28
